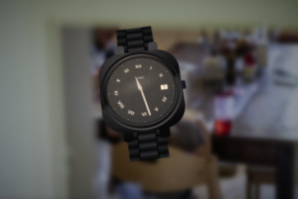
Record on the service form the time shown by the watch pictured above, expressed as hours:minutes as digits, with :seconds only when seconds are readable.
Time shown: 11:28
